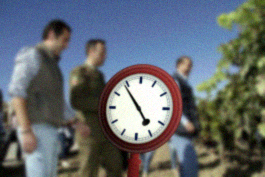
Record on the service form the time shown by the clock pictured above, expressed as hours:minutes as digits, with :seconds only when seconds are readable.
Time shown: 4:54
